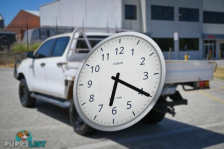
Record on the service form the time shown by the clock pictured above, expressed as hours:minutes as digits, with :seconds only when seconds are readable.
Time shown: 6:20
